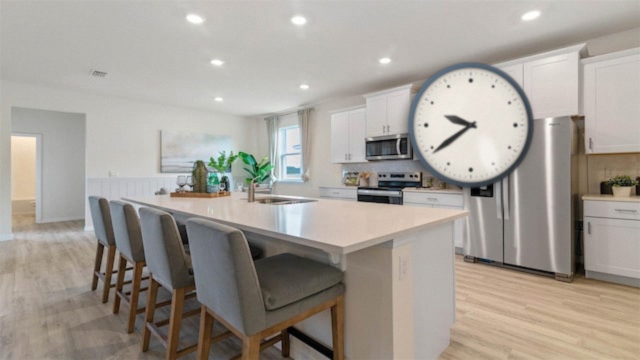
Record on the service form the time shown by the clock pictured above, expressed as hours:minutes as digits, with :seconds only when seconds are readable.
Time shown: 9:39
